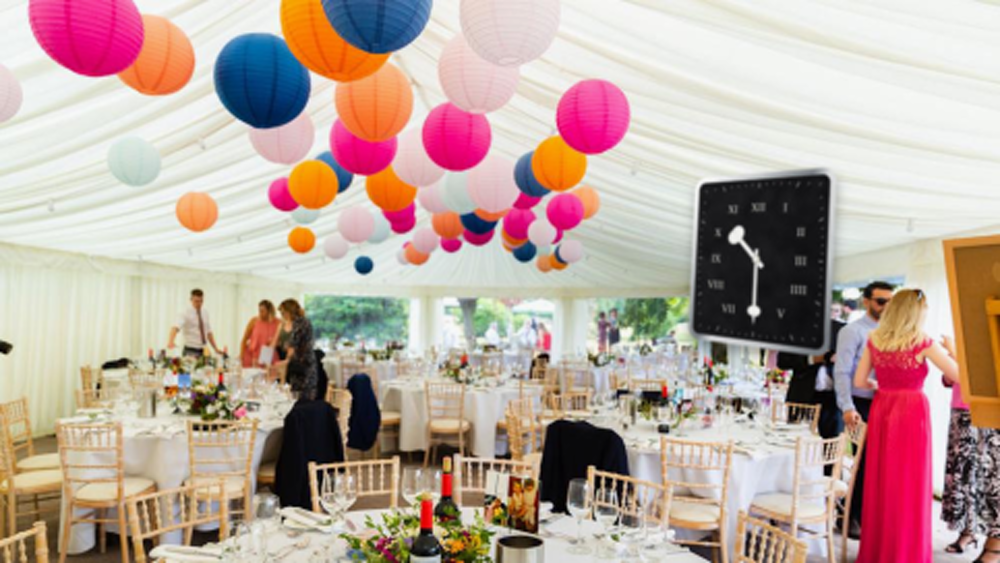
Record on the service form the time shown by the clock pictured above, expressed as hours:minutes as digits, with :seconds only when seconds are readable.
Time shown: 10:30
